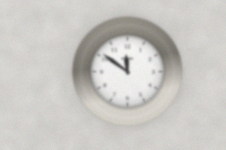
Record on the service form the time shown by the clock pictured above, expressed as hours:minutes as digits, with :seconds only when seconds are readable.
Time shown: 11:51
